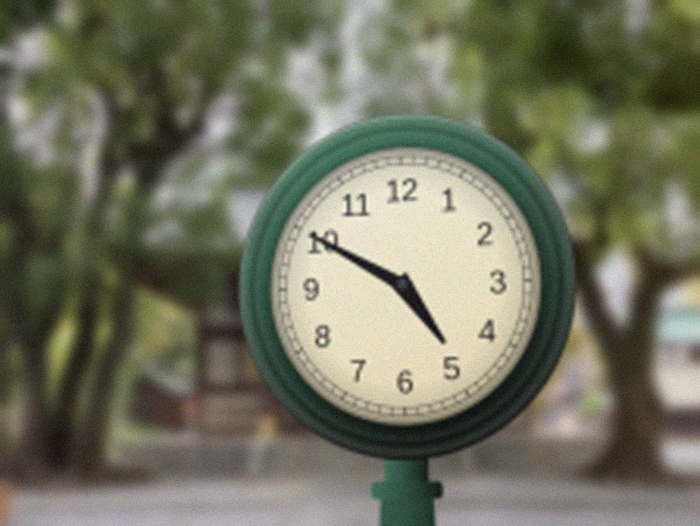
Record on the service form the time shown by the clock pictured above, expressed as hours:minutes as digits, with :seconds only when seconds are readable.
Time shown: 4:50
